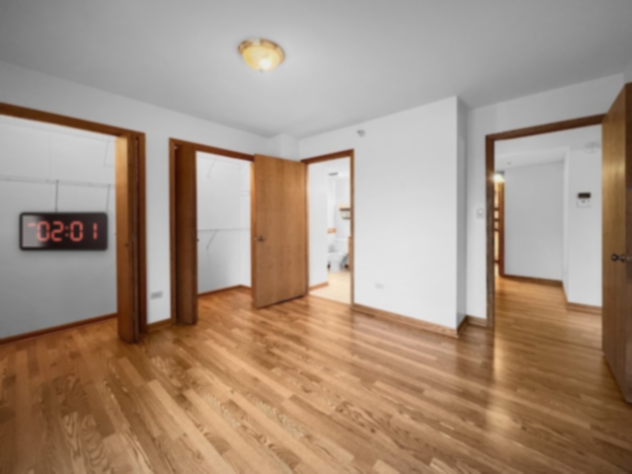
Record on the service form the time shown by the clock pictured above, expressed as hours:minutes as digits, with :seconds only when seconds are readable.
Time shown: 2:01
